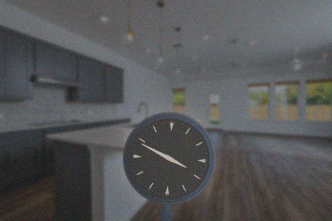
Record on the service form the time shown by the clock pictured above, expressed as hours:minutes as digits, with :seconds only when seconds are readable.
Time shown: 3:49
